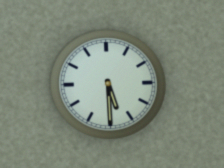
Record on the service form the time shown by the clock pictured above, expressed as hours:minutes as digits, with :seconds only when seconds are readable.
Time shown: 5:30
